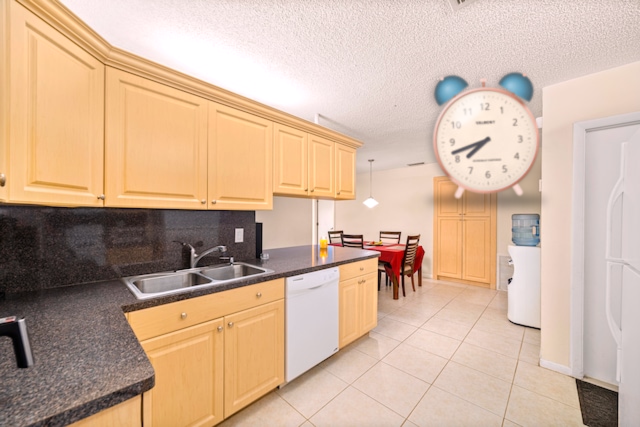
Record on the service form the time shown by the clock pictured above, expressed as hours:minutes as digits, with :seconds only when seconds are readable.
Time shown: 7:42
